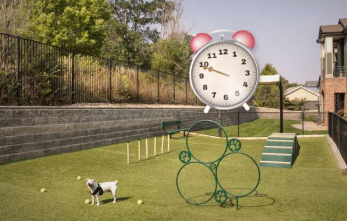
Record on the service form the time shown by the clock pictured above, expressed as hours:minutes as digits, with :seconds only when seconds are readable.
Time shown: 9:49
